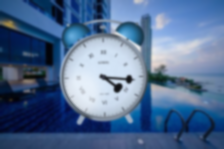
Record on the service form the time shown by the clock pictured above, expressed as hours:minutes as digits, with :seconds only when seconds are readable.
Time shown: 4:16
